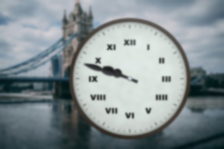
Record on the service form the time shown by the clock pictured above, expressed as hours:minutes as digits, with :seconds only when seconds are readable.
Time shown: 9:48
